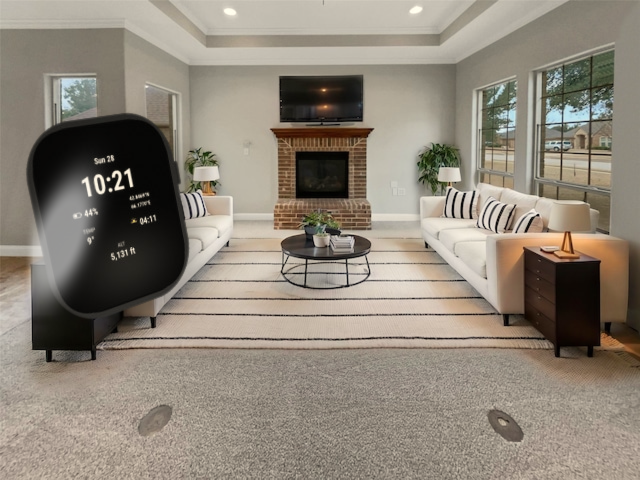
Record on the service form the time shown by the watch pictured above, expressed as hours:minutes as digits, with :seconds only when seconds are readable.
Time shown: 10:21
